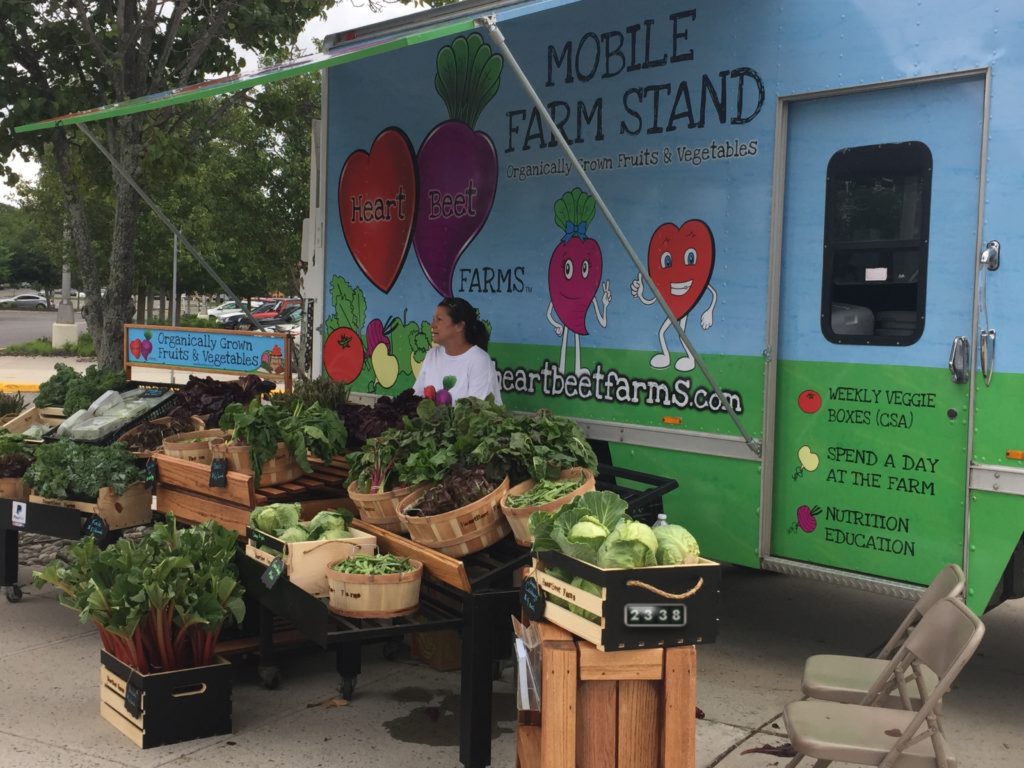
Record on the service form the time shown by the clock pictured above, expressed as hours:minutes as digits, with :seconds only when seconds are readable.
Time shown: 23:38
